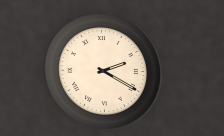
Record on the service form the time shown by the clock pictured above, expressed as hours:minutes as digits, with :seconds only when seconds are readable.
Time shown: 2:20
